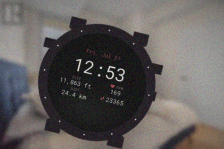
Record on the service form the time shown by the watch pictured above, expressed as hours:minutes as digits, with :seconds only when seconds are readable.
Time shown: 12:53
